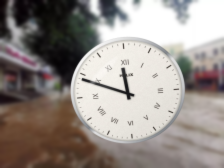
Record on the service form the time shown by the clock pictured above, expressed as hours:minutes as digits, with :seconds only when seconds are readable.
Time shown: 11:49
